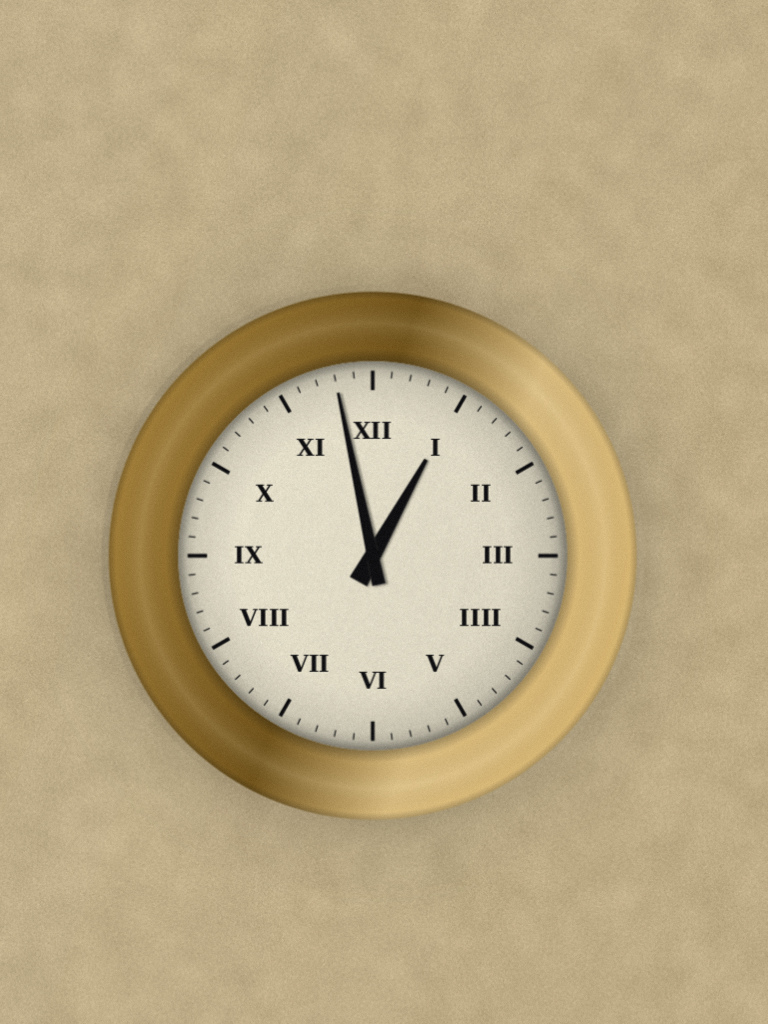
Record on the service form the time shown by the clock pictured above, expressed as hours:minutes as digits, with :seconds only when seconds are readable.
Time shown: 12:58
